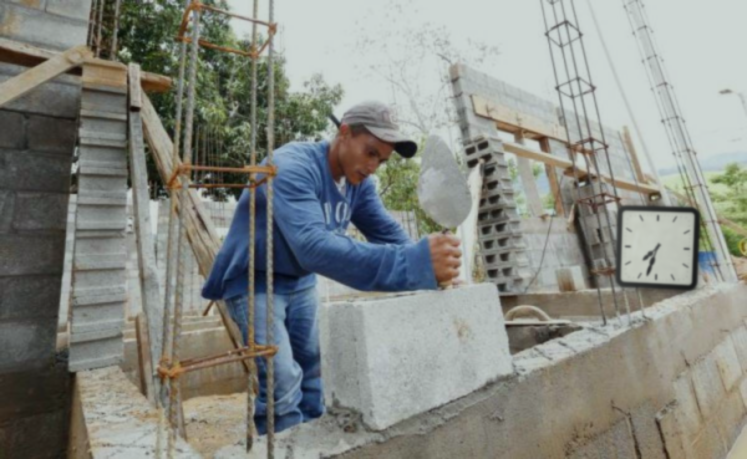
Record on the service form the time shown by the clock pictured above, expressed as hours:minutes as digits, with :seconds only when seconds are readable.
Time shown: 7:33
